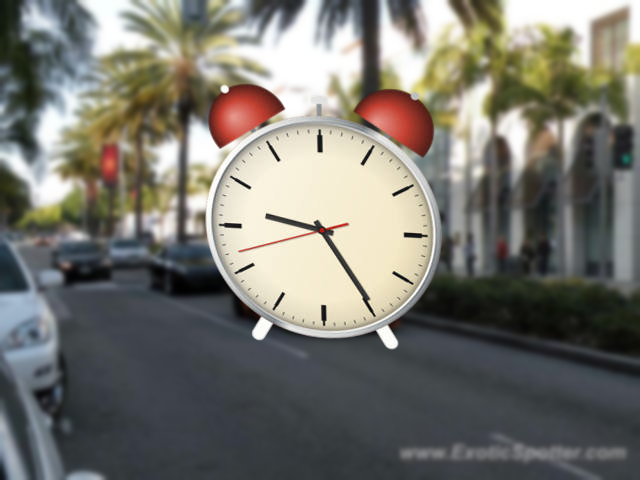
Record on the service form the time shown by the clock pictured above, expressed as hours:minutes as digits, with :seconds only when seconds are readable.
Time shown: 9:24:42
